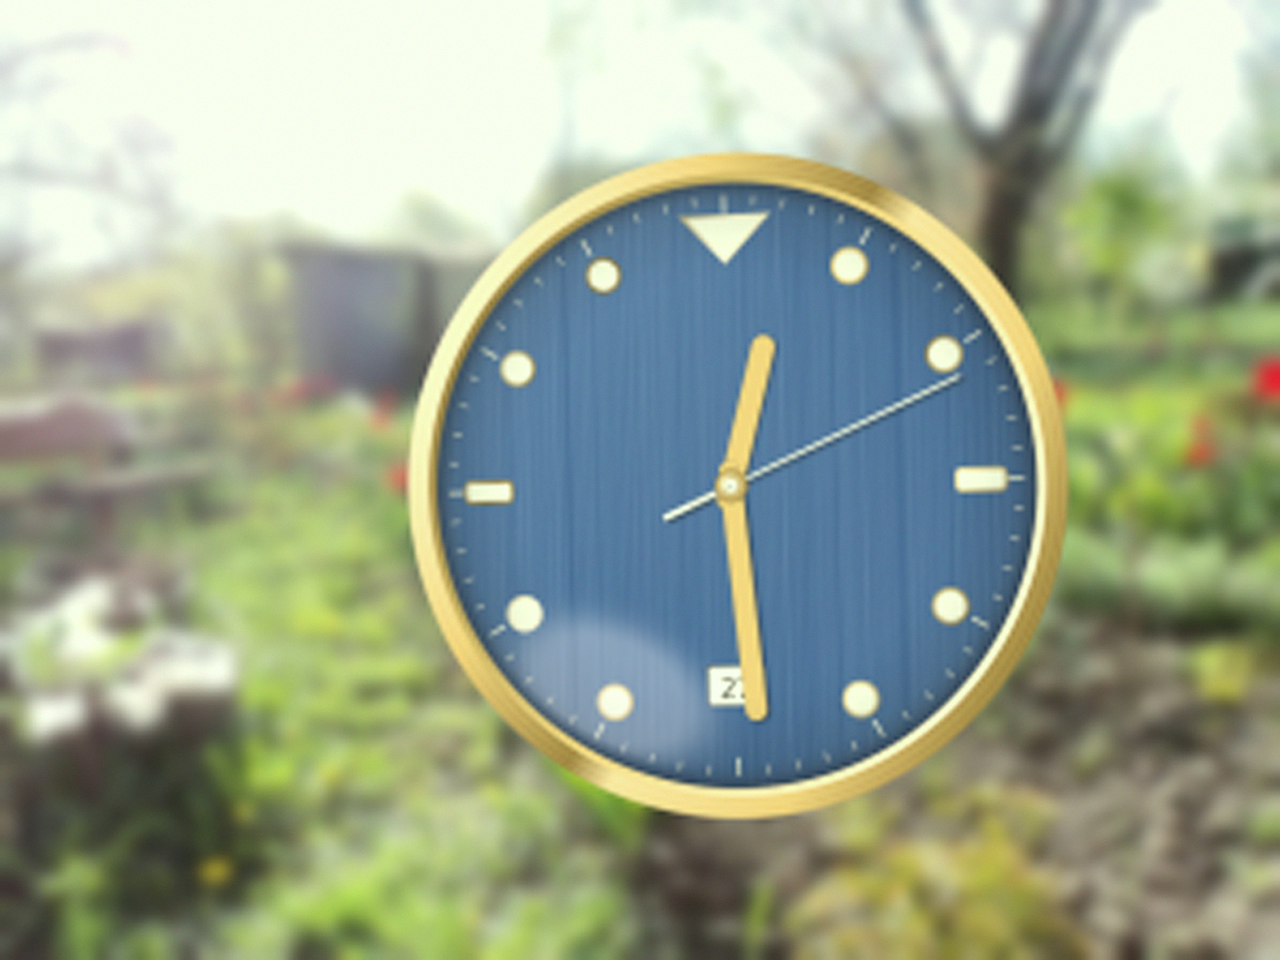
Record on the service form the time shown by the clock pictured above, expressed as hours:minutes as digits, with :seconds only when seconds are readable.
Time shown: 12:29:11
